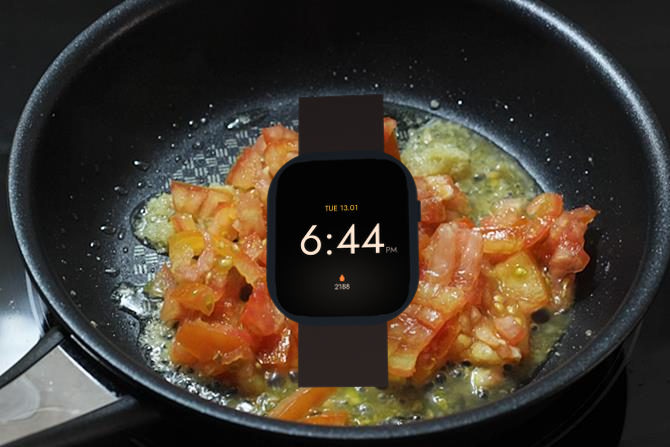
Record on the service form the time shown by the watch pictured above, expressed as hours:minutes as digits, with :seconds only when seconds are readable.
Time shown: 6:44
